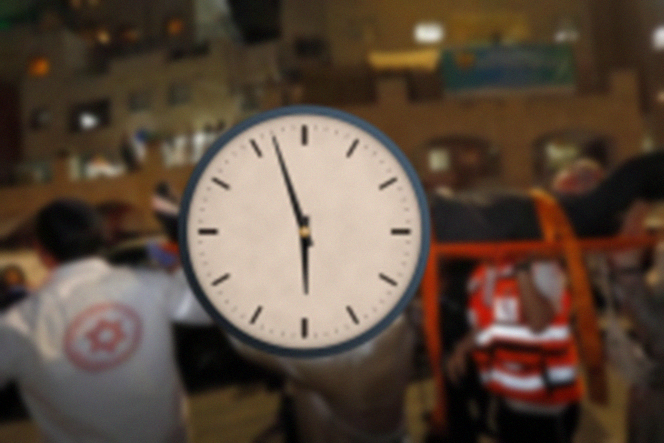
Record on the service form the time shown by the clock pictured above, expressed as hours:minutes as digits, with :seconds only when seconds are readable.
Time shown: 5:57
